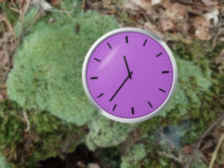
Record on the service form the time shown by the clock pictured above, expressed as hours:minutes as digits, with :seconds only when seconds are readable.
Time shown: 11:37
